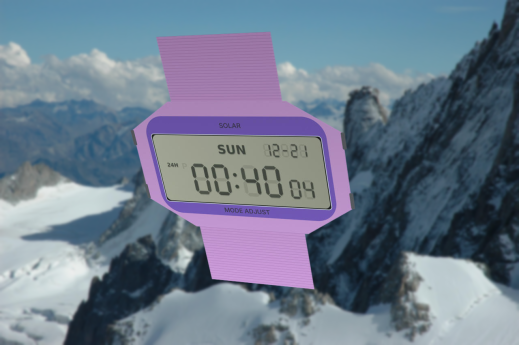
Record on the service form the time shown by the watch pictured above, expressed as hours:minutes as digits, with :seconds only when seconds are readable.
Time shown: 0:40:04
